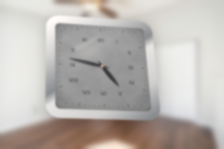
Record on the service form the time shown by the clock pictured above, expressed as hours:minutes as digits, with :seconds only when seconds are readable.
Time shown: 4:47
